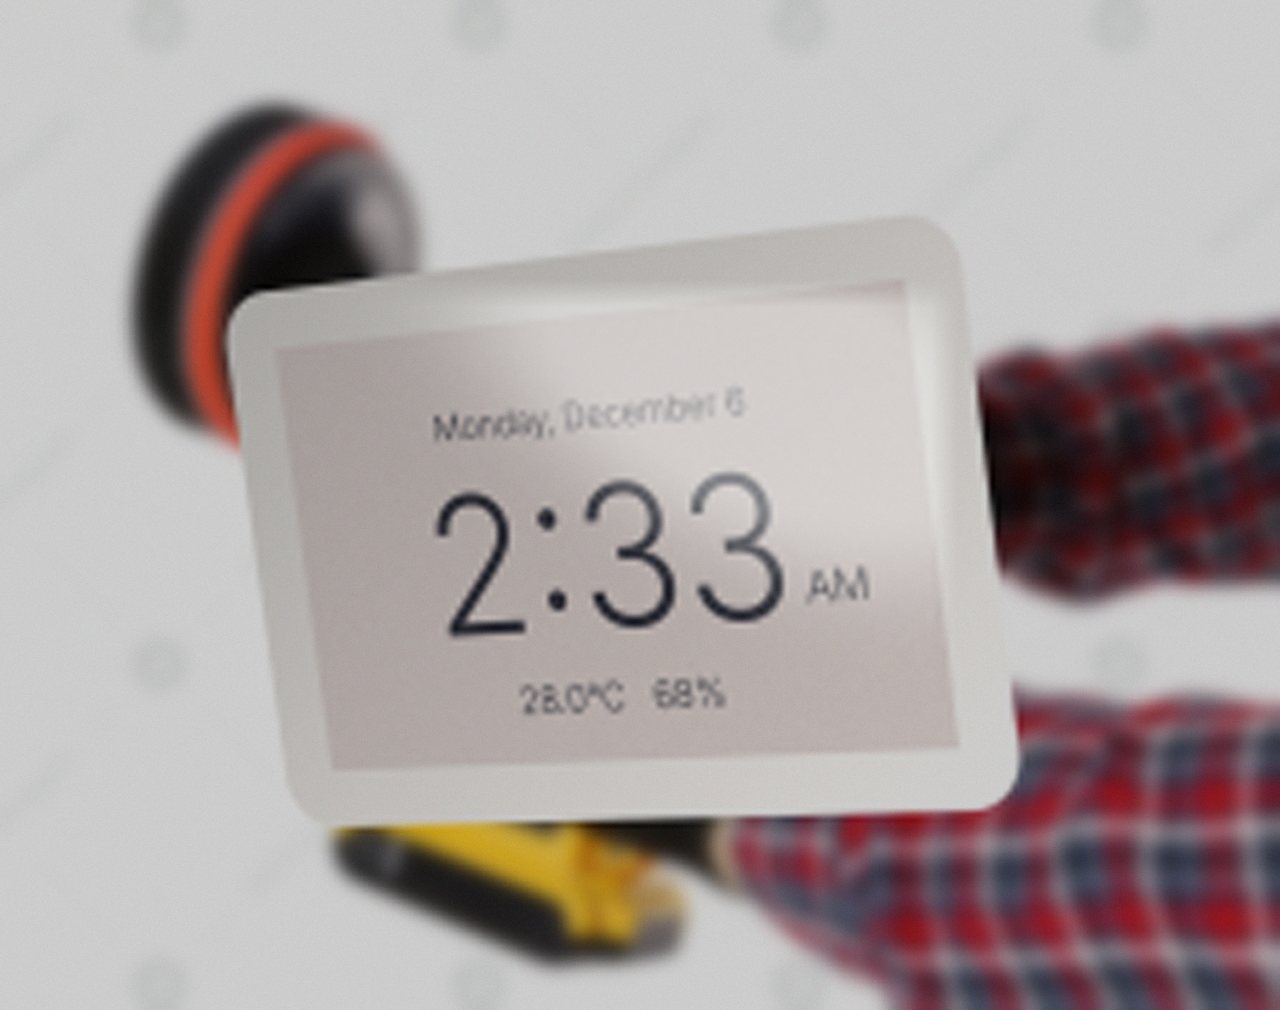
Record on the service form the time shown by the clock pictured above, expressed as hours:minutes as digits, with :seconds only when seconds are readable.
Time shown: 2:33
